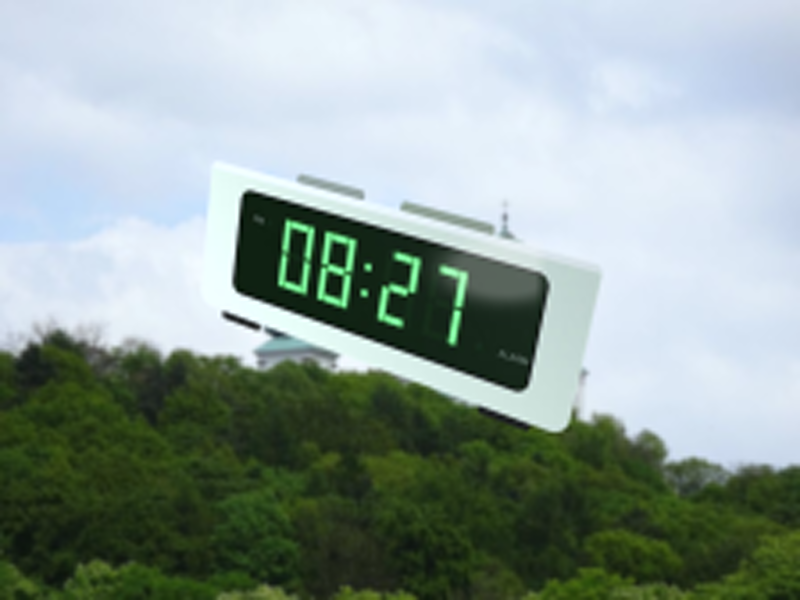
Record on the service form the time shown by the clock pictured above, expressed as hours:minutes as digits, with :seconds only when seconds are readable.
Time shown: 8:27
